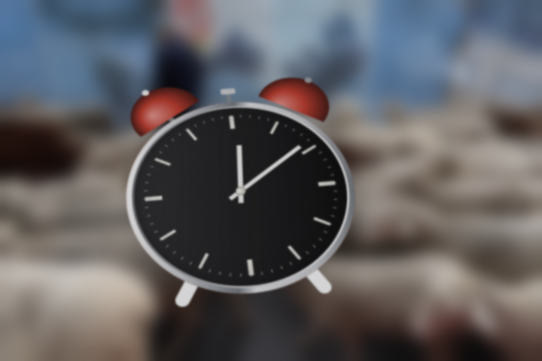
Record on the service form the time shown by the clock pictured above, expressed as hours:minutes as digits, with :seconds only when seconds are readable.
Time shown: 12:09
